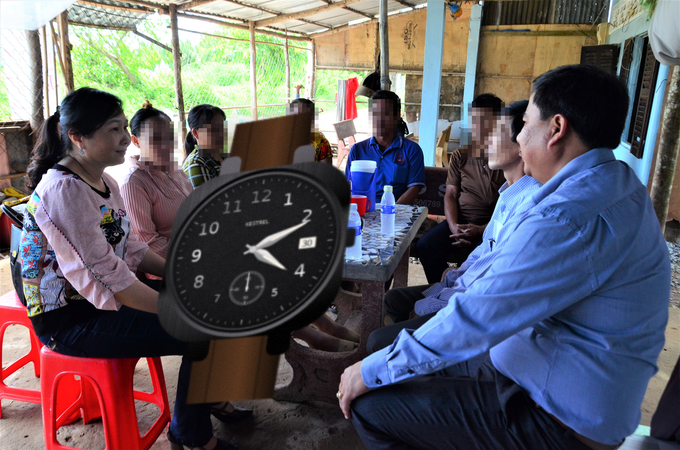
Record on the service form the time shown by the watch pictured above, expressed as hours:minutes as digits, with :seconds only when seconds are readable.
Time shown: 4:11
